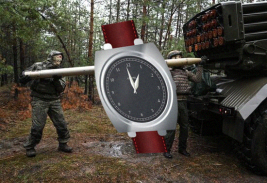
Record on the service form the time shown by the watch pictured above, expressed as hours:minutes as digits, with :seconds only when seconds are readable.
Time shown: 12:59
